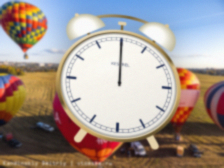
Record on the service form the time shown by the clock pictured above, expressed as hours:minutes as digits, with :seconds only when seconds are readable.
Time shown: 12:00
